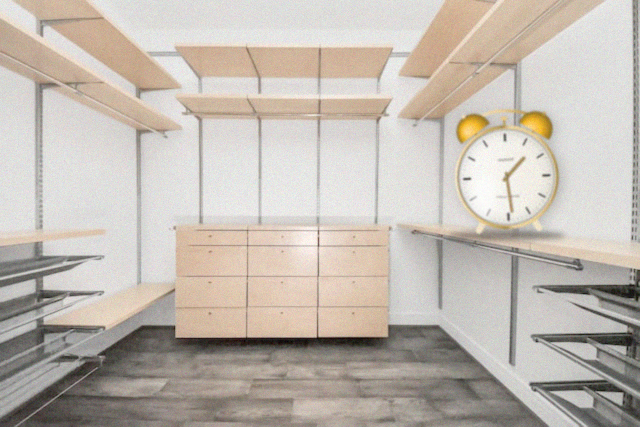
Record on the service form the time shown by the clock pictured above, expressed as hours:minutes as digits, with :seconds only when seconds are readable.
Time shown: 1:29
